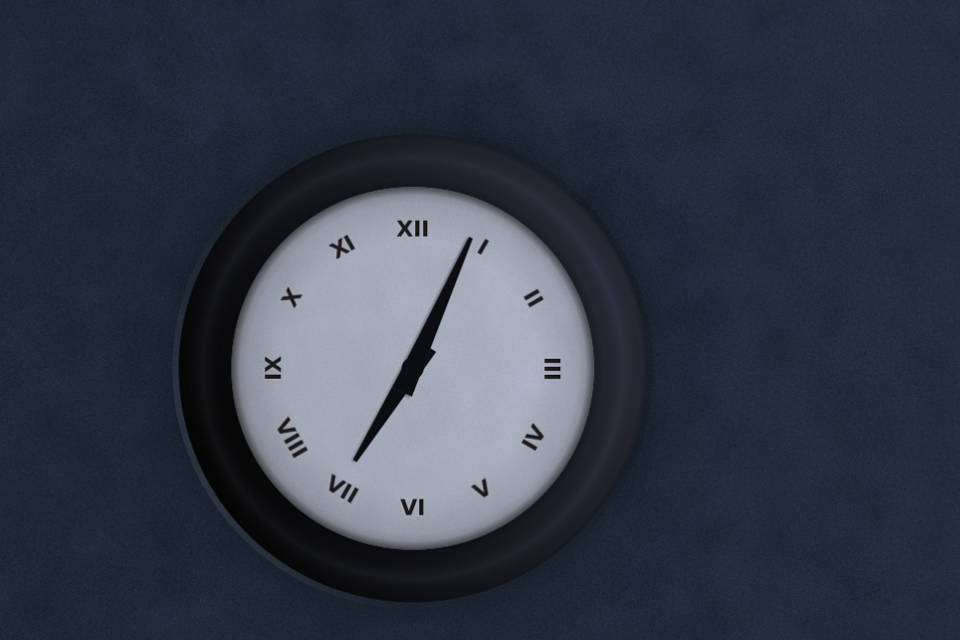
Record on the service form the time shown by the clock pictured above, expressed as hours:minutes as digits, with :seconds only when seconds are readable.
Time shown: 7:04
